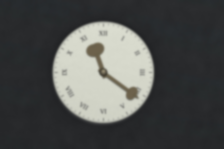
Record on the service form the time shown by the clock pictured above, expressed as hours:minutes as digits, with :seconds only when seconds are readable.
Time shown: 11:21
